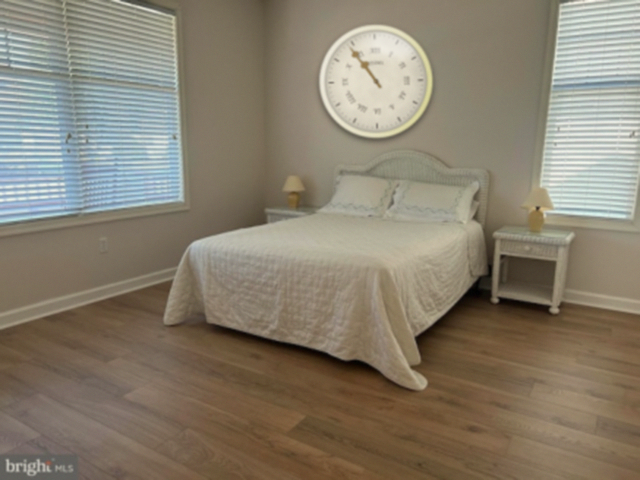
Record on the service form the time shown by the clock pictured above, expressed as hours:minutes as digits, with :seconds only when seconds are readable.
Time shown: 10:54
